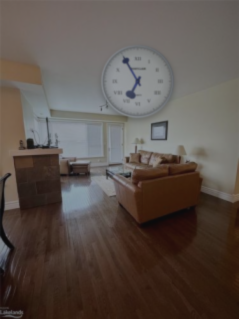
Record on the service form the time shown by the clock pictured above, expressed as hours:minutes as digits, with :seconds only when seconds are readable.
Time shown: 6:55
